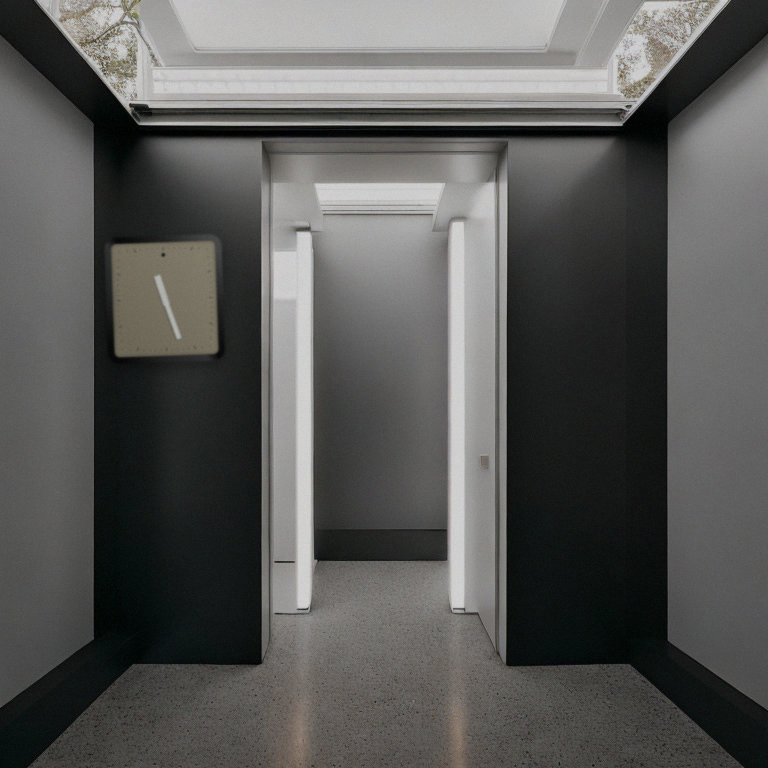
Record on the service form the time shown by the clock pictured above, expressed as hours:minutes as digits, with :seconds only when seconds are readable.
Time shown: 11:27
